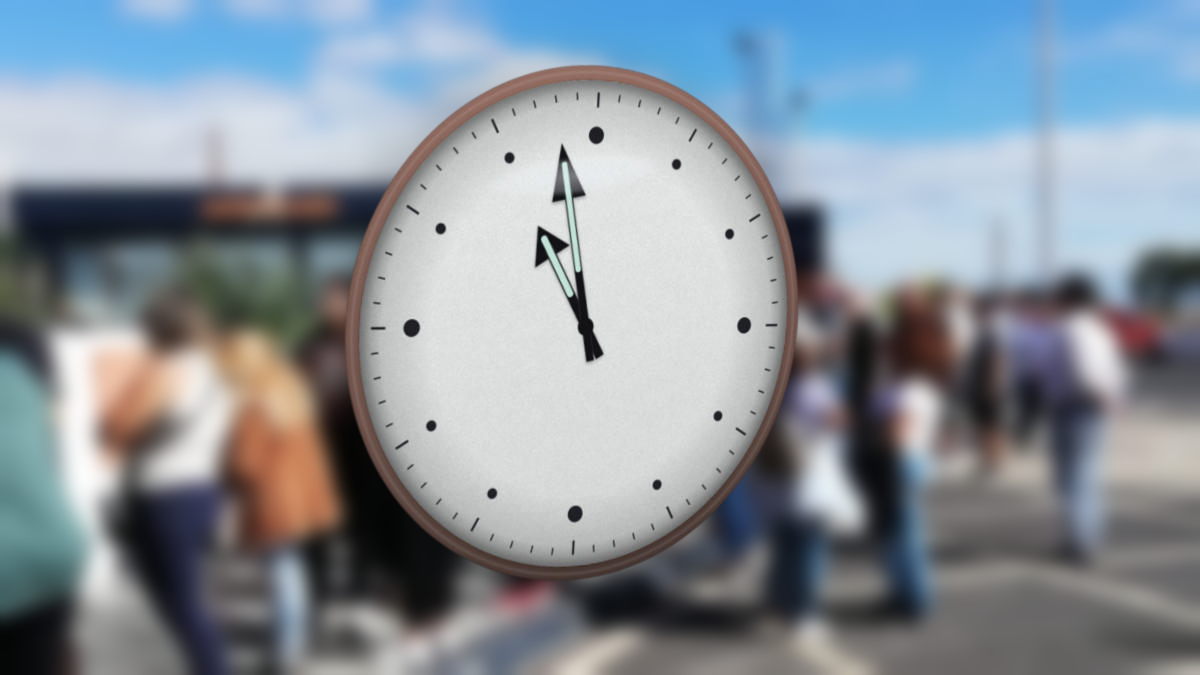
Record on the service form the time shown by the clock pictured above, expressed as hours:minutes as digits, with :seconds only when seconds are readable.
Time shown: 10:58
